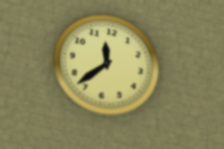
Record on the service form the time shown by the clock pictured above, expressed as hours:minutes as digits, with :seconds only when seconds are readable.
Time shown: 11:37
